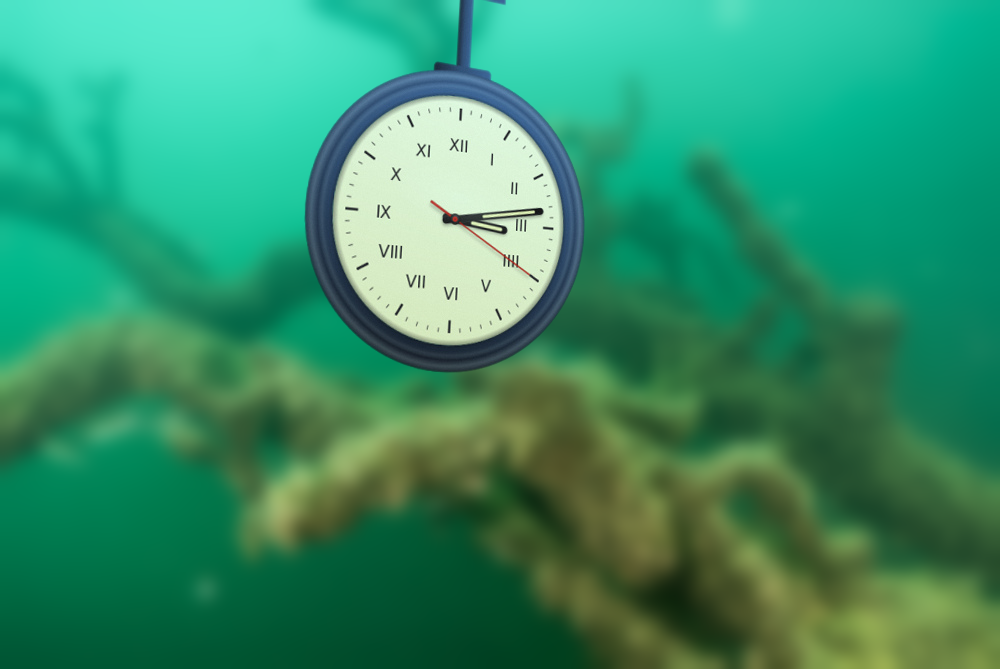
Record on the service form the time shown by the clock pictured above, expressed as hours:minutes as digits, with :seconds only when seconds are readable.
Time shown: 3:13:20
